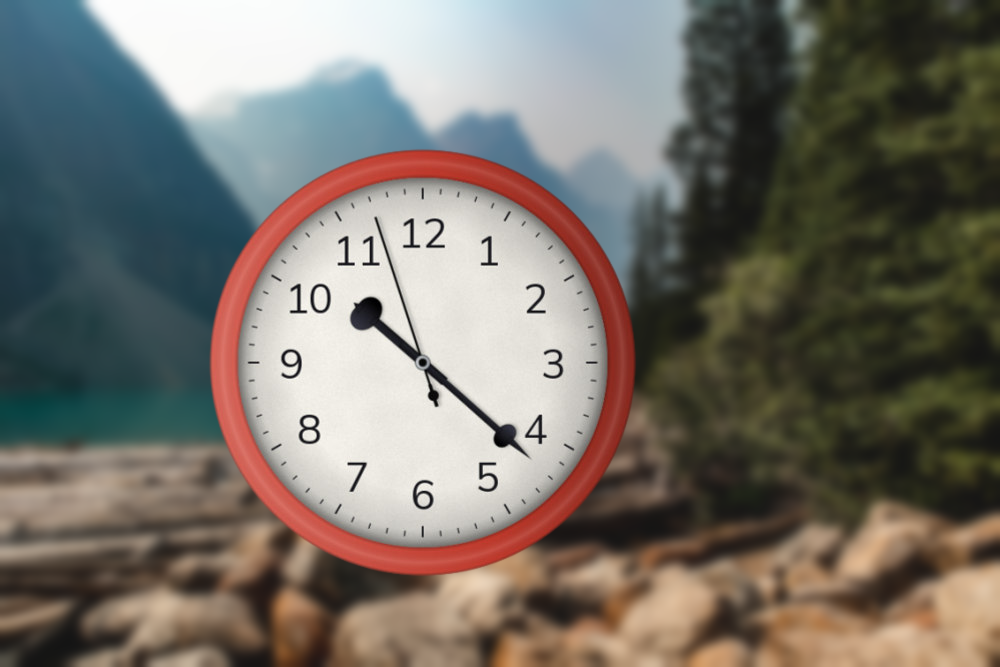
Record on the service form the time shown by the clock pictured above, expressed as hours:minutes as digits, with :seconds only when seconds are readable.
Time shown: 10:21:57
